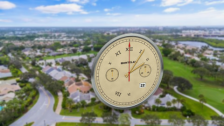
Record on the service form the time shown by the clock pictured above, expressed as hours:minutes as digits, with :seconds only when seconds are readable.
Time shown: 2:06
